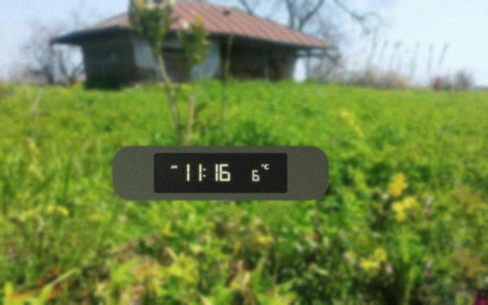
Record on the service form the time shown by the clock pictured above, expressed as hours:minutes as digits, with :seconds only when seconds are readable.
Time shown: 11:16
